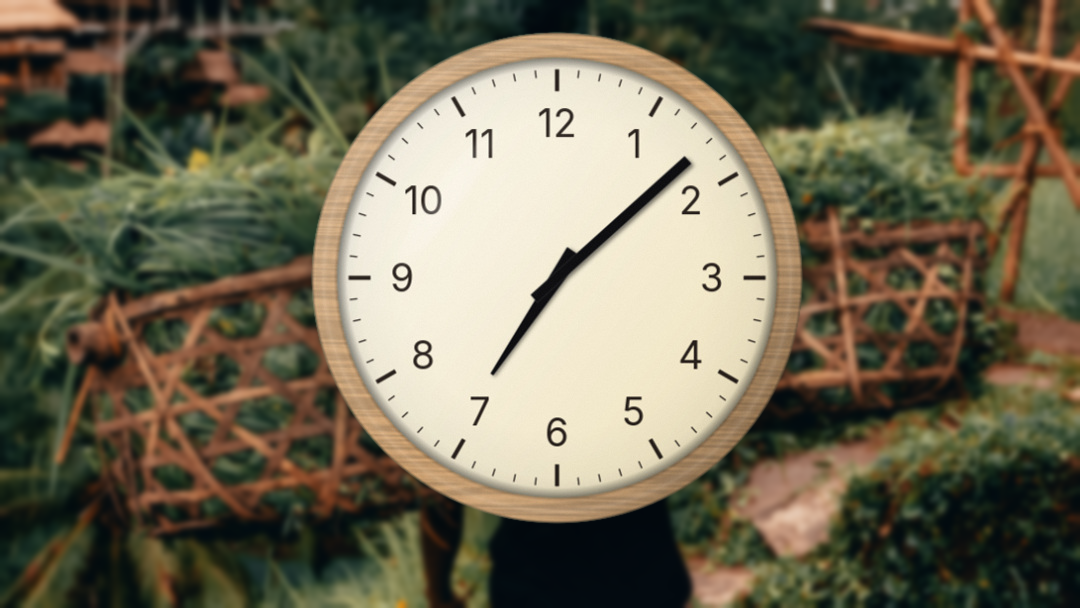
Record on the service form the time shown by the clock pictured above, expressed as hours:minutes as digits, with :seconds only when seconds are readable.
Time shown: 7:08
